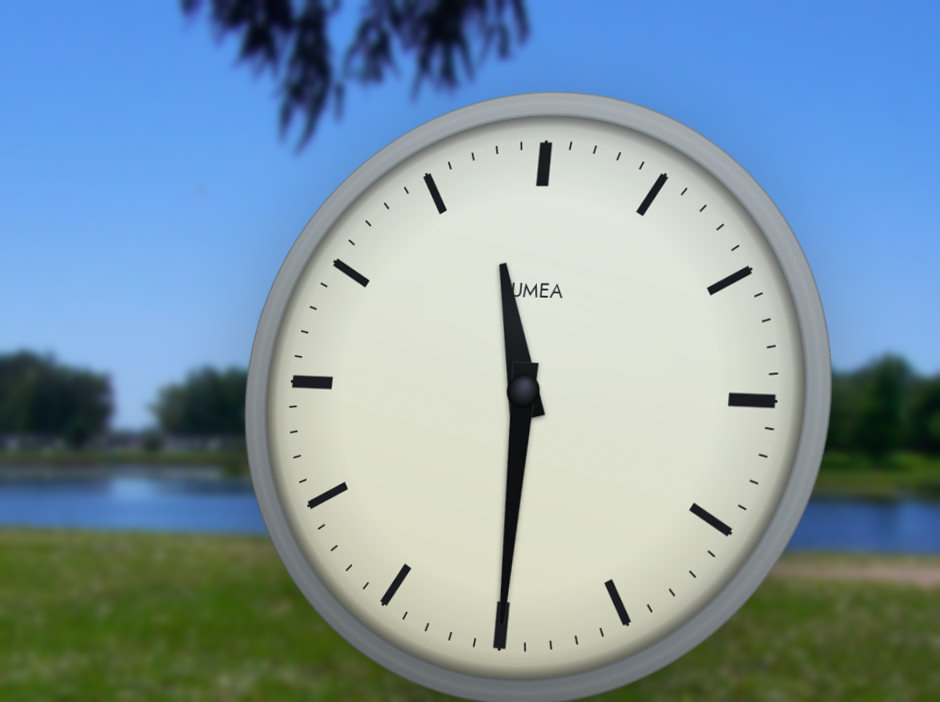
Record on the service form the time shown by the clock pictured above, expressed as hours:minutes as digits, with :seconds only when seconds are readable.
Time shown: 11:30
